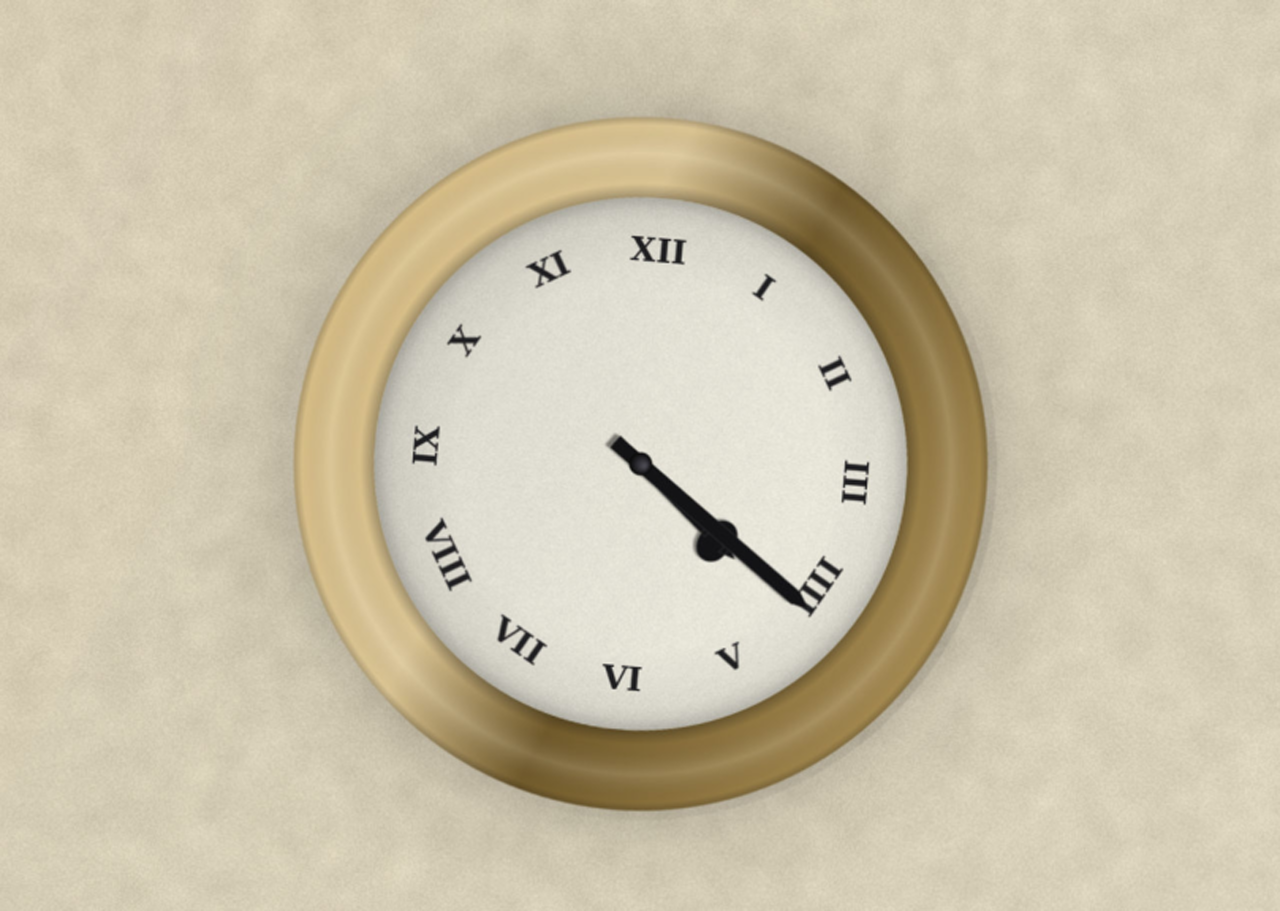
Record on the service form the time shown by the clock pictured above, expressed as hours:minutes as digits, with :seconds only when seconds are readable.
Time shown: 4:21
